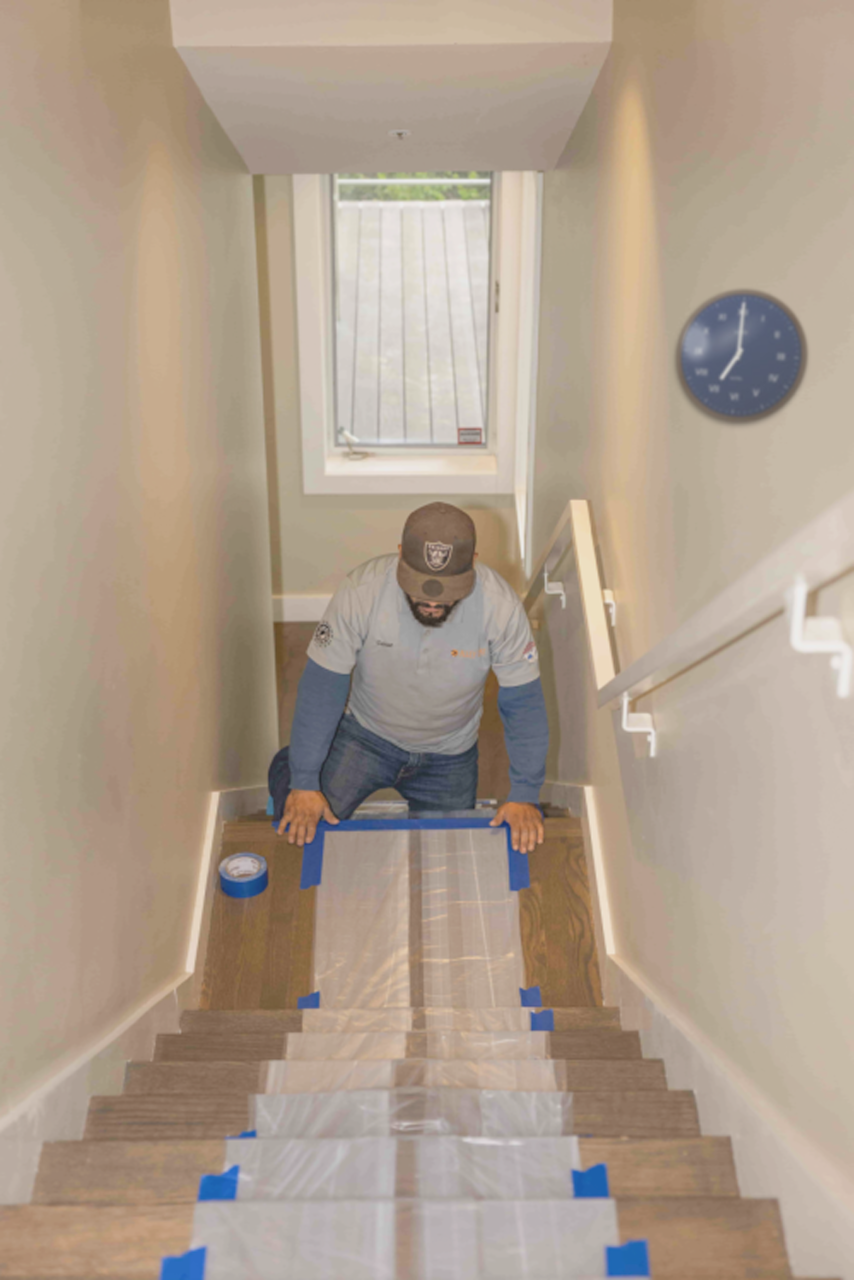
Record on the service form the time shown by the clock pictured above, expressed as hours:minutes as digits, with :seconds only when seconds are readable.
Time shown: 7:00
